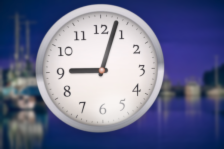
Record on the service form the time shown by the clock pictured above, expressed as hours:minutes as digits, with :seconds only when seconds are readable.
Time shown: 9:03
